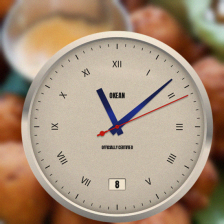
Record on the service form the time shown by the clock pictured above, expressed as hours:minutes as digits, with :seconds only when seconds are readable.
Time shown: 11:08:11
